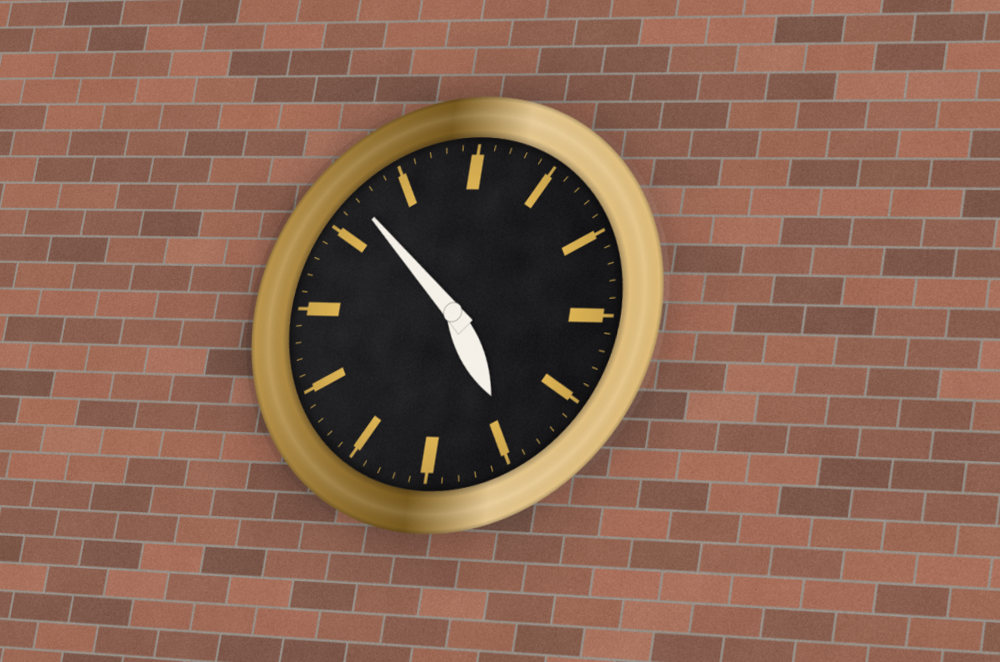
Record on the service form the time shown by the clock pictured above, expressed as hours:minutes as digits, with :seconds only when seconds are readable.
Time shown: 4:52
